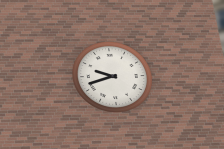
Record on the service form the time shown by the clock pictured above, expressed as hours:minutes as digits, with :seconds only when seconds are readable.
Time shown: 9:42
